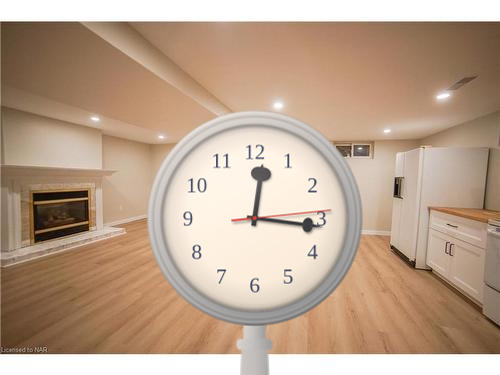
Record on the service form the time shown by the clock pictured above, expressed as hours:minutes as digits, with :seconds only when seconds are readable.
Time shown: 12:16:14
